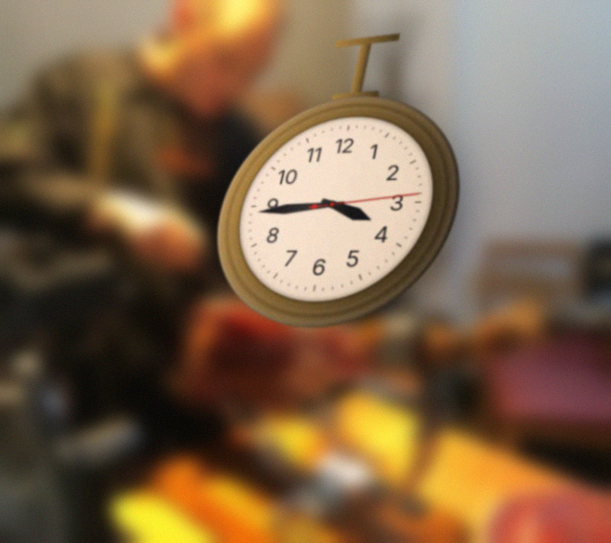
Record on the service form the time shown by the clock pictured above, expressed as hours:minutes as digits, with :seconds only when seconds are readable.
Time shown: 3:44:14
